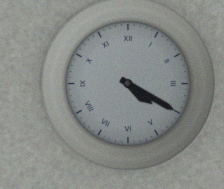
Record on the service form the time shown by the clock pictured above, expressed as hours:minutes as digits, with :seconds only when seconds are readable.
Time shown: 4:20
